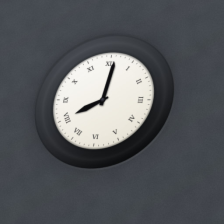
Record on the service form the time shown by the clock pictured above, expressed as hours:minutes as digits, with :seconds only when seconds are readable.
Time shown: 8:01
